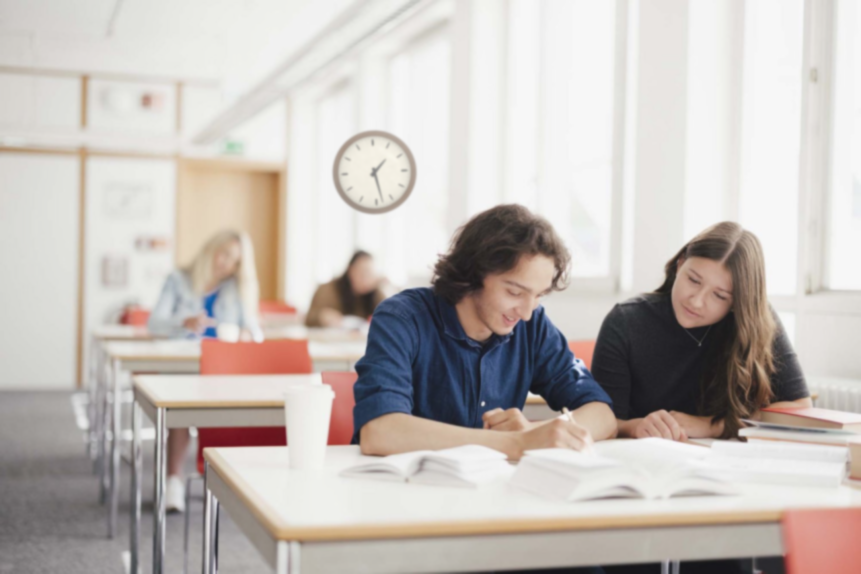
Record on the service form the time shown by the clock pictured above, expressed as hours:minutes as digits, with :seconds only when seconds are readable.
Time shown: 1:28
